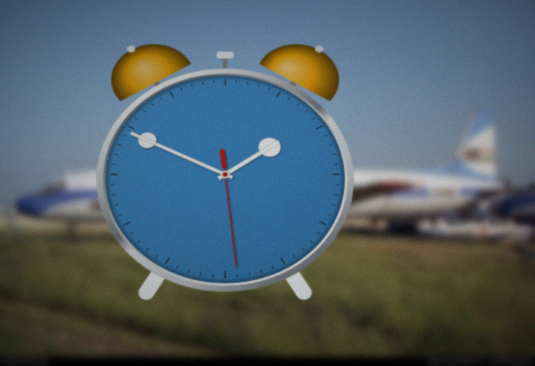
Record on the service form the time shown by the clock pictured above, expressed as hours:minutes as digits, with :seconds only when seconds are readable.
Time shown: 1:49:29
